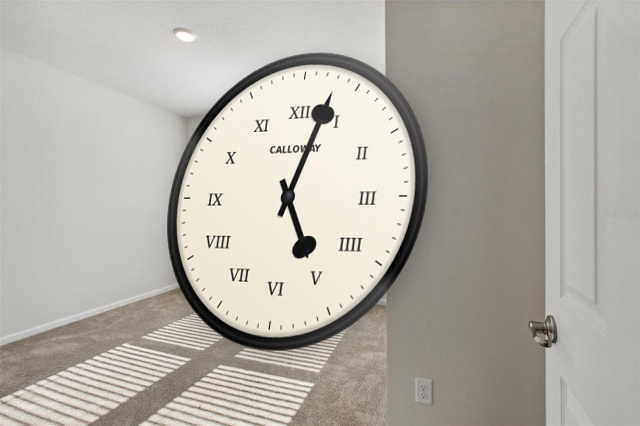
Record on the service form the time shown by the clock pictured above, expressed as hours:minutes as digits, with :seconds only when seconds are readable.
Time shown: 5:03
